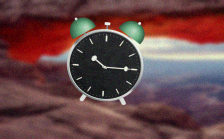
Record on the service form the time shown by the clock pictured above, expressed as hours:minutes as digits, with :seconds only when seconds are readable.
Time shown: 10:15
